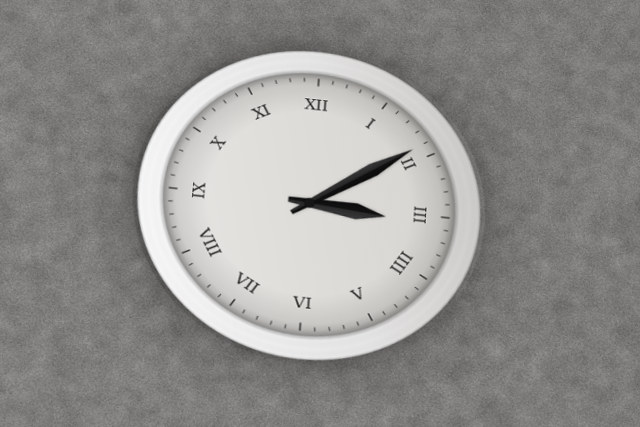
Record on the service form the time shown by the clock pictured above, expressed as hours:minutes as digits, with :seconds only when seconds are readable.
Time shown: 3:09
